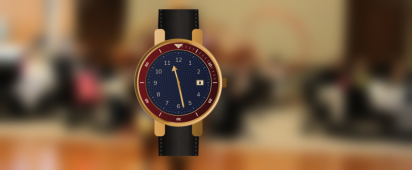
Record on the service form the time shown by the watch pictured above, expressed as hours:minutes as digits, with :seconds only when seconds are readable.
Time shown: 11:28
